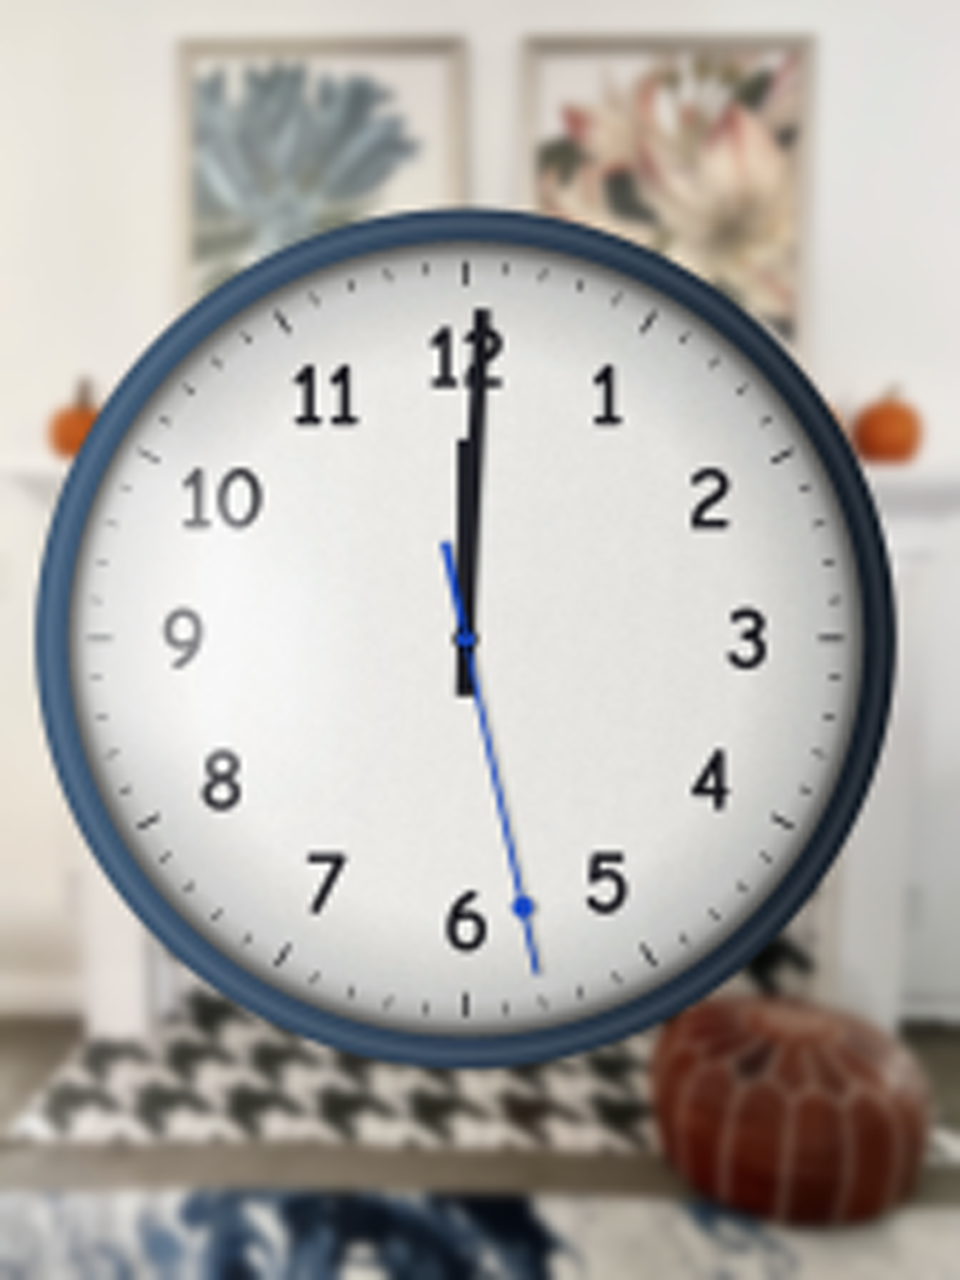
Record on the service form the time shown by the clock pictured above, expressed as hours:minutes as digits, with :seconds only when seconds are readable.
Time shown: 12:00:28
